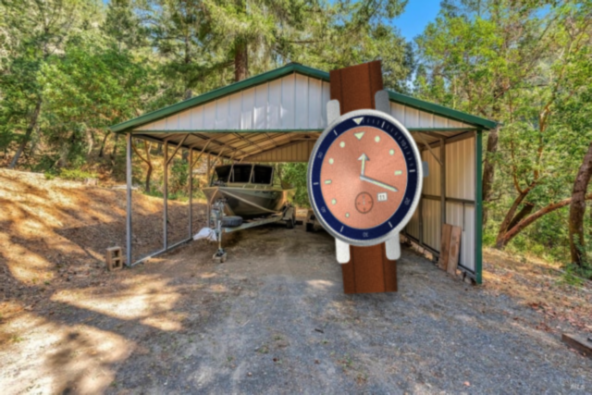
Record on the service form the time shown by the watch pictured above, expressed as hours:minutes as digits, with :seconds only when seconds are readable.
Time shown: 12:19
